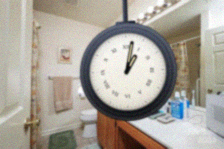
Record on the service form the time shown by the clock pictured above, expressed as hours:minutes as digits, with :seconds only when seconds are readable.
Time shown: 1:02
